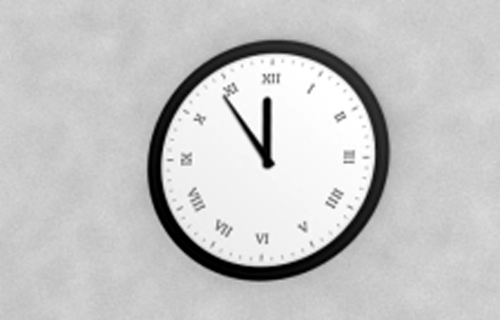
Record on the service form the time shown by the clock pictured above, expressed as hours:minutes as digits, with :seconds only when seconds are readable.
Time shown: 11:54
